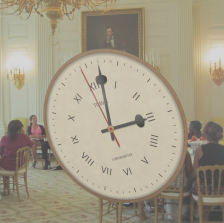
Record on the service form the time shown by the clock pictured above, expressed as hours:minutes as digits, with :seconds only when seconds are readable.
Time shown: 3:01:59
